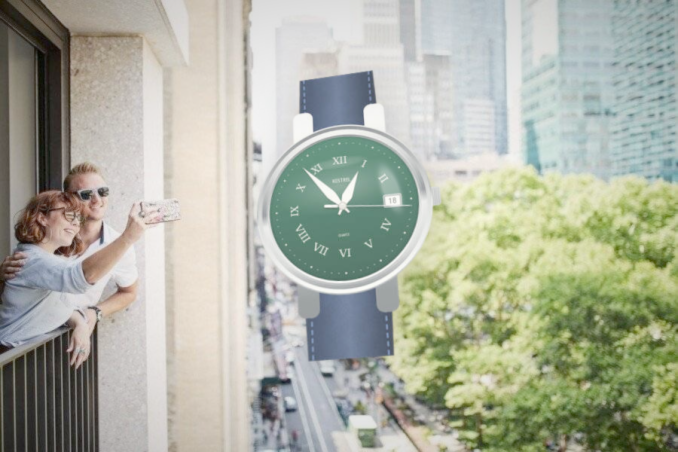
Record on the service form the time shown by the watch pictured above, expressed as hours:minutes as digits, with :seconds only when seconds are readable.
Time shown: 12:53:16
